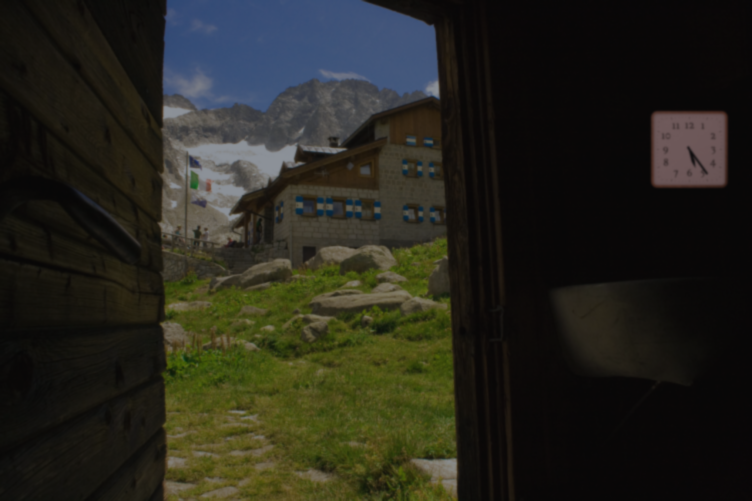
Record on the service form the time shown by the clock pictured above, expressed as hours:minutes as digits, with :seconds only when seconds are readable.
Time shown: 5:24
